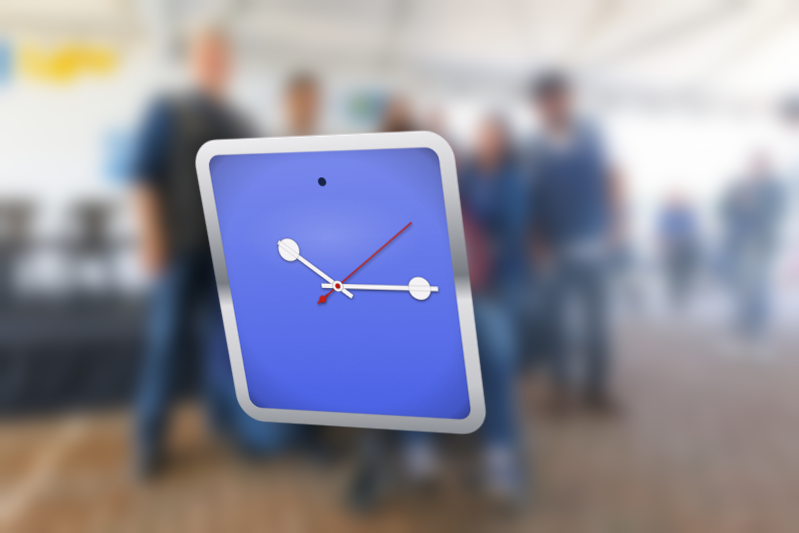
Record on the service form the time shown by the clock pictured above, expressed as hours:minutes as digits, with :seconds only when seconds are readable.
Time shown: 10:15:09
